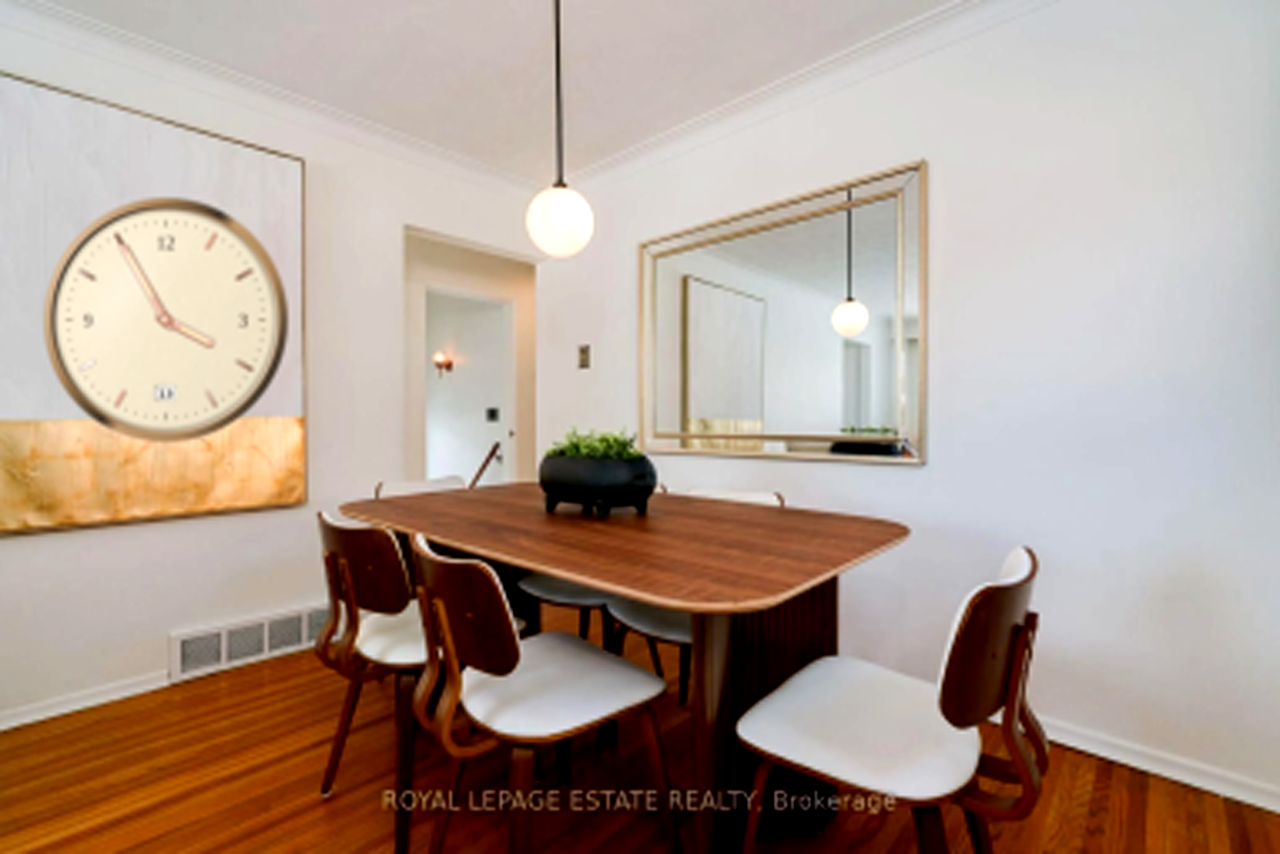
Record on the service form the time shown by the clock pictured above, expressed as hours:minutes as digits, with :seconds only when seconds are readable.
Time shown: 3:55
